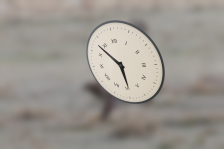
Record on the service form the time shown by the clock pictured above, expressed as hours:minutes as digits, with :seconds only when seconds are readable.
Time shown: 5:53
